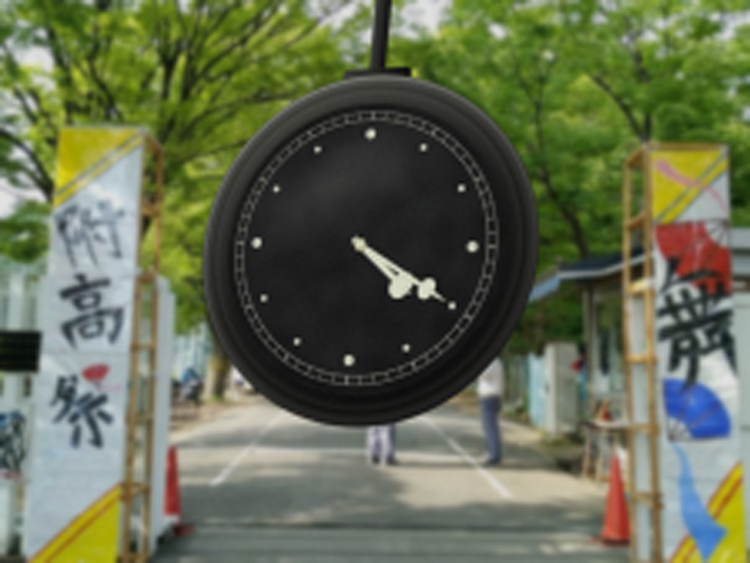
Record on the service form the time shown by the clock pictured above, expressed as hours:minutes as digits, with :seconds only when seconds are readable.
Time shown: 4:20
